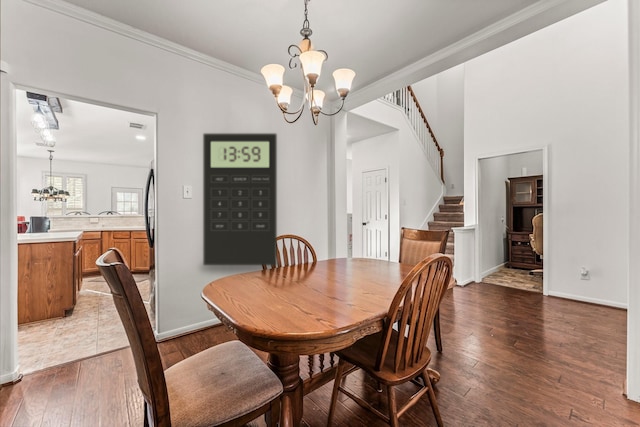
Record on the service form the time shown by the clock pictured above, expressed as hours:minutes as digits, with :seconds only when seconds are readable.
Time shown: 13:59
